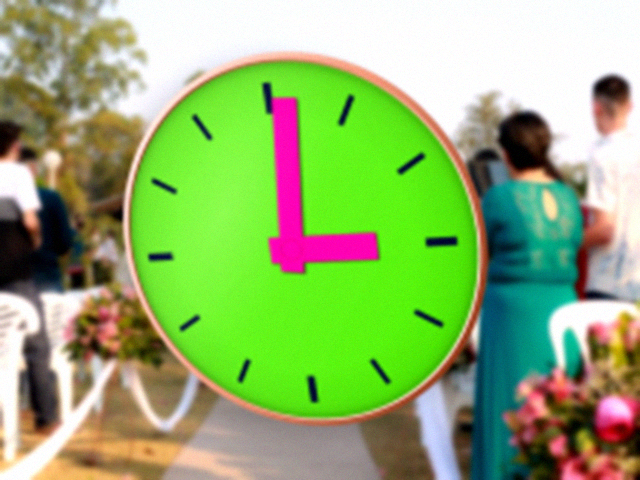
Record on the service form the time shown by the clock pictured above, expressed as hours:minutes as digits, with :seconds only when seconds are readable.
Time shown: 3:01
